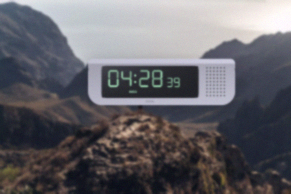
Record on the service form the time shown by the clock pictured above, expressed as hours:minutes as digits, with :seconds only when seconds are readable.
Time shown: 4:28
